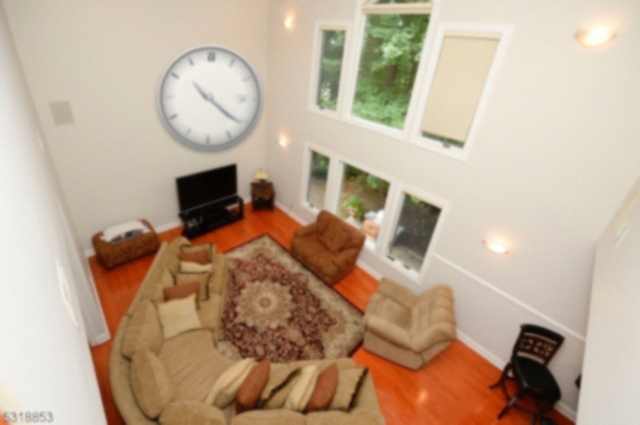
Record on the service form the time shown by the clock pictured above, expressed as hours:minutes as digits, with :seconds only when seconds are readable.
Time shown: 10:21
